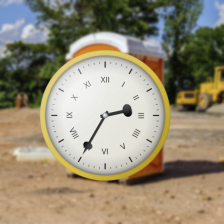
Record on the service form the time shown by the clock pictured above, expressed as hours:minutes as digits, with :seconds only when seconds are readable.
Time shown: 2:35
